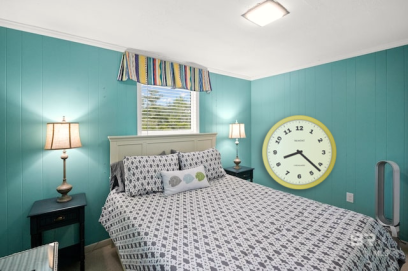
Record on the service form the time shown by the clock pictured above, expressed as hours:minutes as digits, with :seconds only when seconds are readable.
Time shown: 8:22
